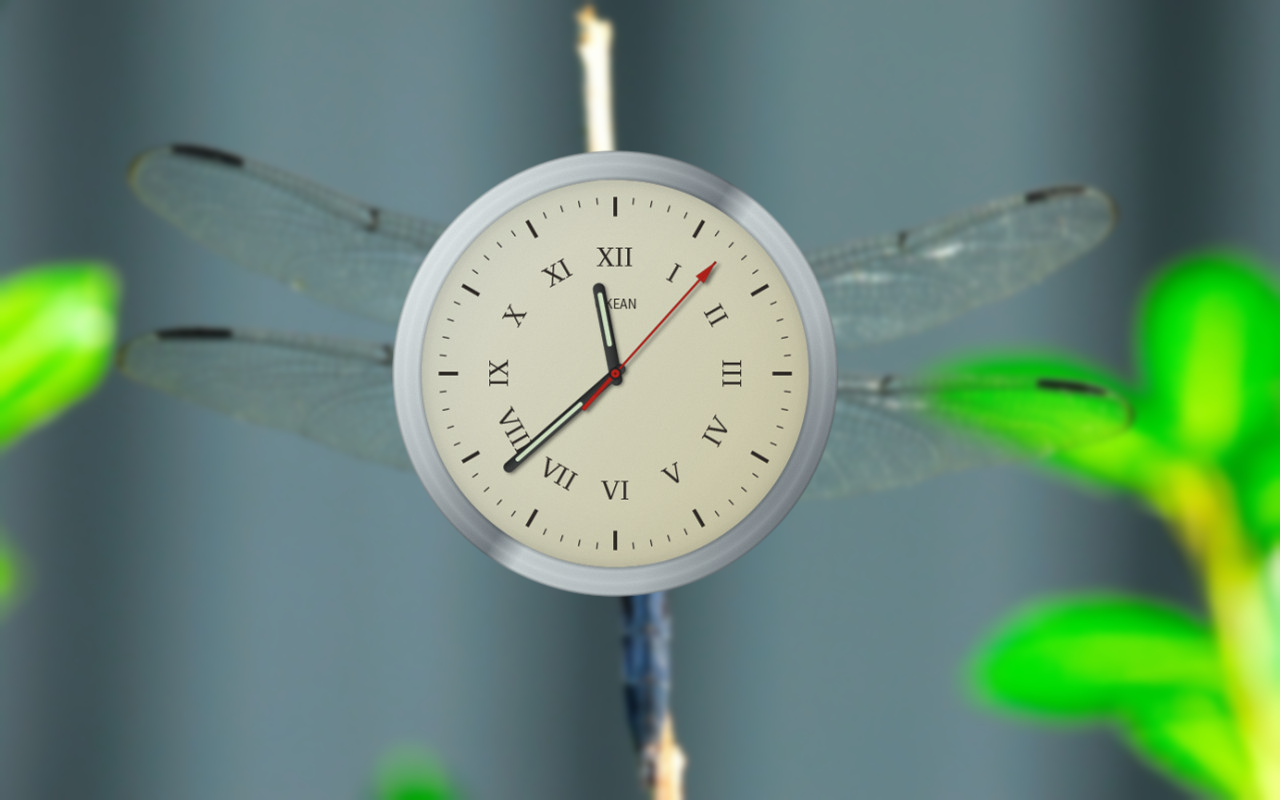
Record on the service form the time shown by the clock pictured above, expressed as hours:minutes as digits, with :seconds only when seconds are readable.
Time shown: 11:38:07
